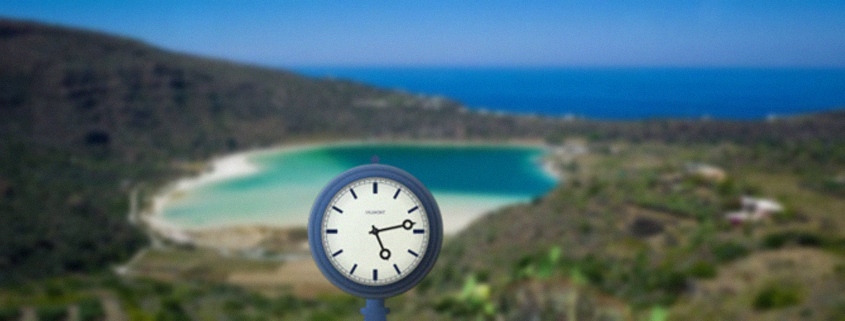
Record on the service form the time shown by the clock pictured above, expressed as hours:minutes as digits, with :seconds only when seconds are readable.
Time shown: 5:13
